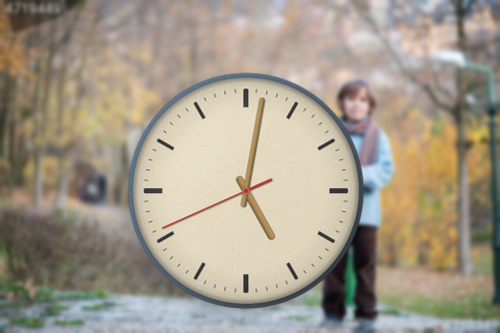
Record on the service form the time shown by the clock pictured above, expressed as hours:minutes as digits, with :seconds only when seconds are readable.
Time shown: 5:01:41
